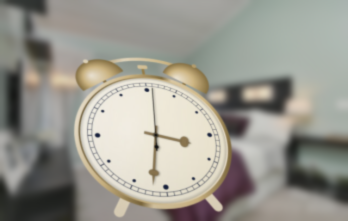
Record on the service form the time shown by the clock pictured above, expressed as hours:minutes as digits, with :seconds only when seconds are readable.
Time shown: 3:32:01
